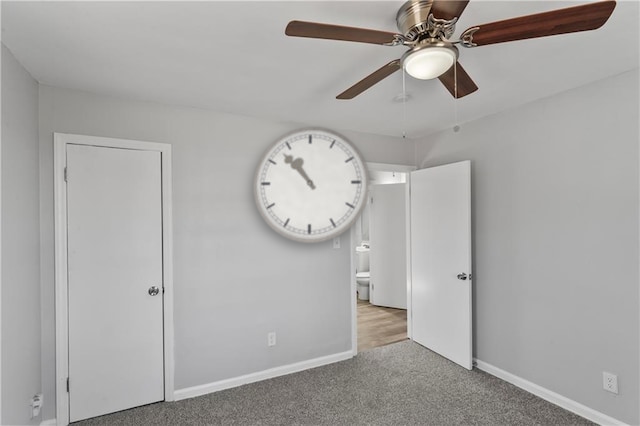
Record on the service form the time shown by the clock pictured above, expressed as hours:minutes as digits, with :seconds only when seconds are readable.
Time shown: 10:53
